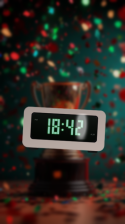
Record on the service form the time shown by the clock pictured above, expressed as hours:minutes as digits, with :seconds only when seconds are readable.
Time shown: 18:42
